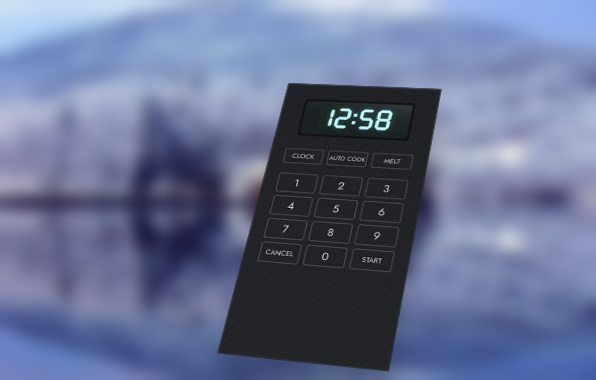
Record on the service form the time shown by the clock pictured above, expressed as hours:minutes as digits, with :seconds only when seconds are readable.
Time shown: 12:58
